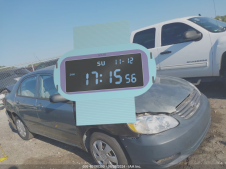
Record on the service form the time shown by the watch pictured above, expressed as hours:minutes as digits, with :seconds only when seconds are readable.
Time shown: 17:15:56
